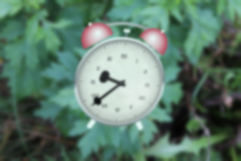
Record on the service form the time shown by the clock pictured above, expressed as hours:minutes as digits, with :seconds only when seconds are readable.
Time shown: 9:38
